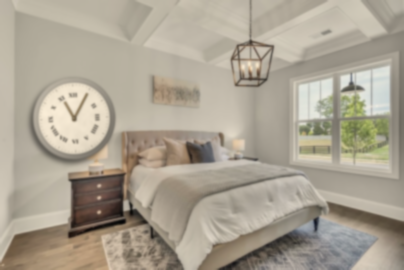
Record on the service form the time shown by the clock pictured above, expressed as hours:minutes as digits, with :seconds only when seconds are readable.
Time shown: 11:05
